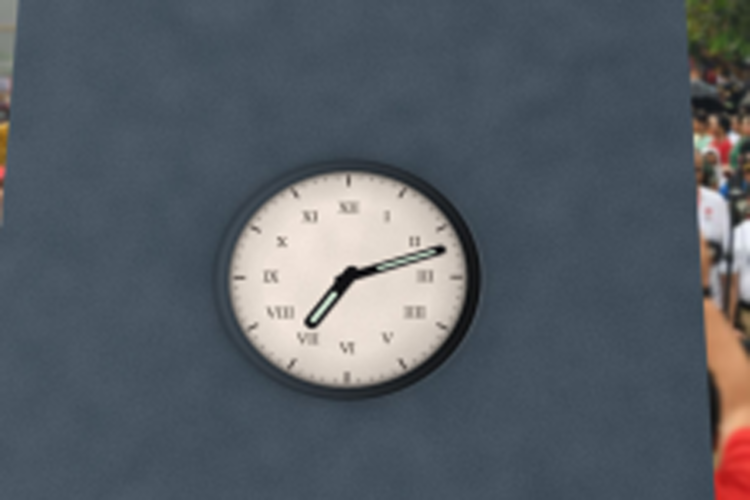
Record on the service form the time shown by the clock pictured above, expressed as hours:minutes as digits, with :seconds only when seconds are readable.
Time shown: 7:12
